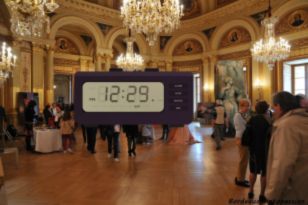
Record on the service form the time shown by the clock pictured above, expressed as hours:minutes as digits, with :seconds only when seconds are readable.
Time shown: 12:29
